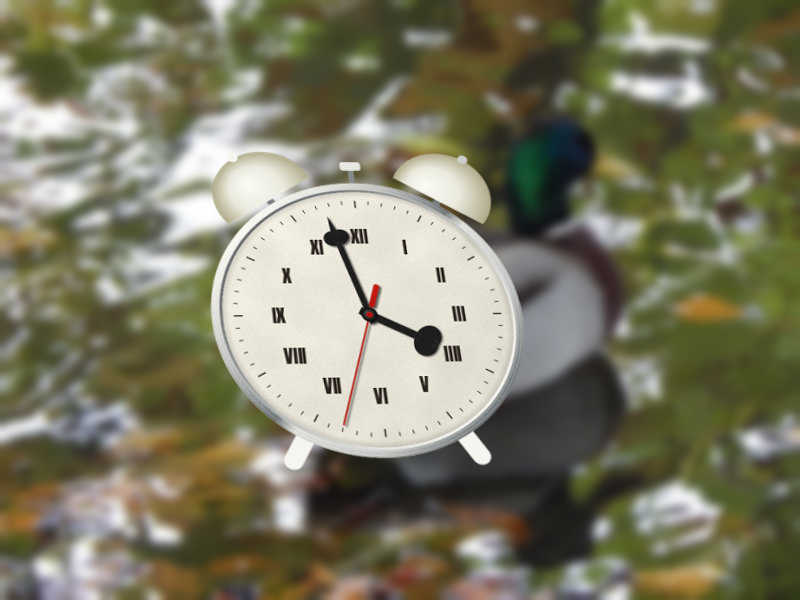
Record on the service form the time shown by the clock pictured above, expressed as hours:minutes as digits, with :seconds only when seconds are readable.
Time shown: 3:57:33
